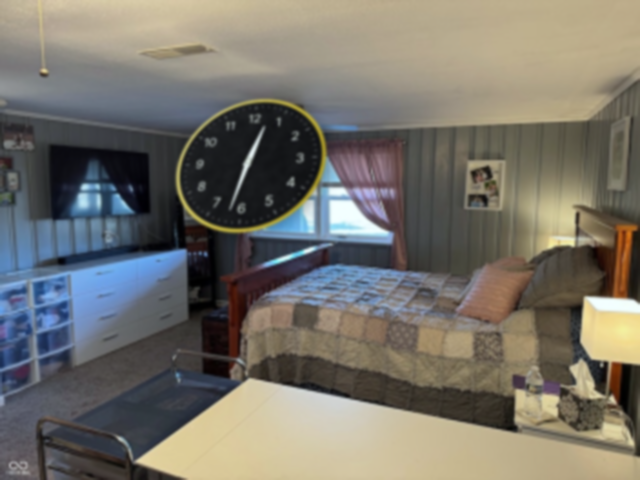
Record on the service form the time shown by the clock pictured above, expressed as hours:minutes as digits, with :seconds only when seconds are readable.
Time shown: 12:32
